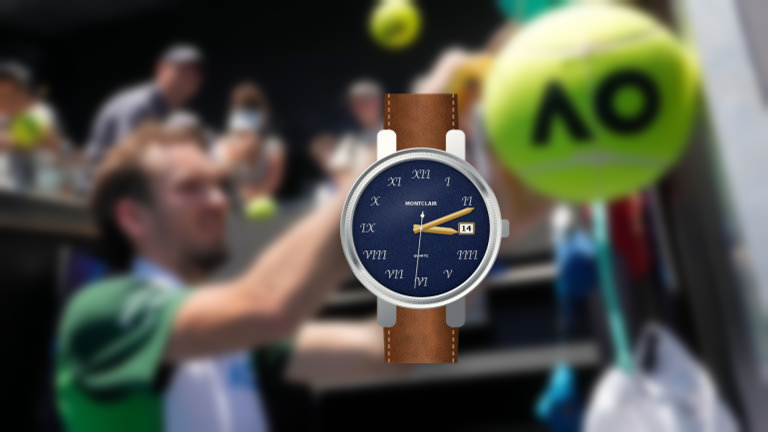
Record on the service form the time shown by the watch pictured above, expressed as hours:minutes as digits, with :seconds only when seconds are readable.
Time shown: 3:11:31
